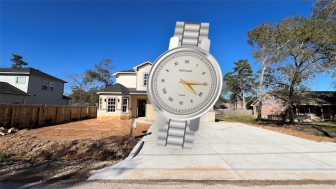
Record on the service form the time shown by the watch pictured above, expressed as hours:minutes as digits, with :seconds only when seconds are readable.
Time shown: 4:15
